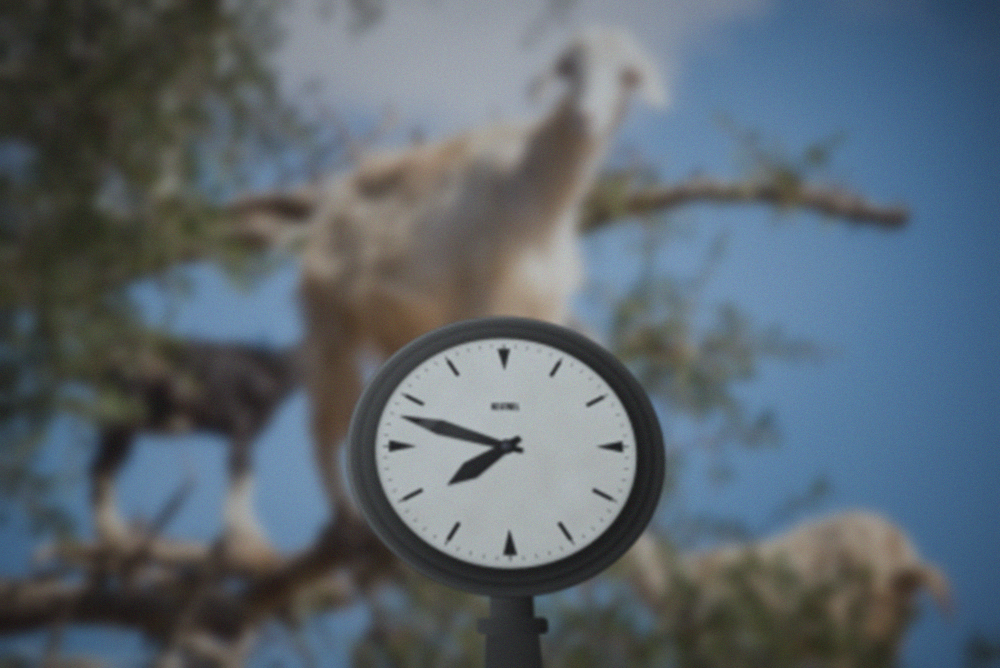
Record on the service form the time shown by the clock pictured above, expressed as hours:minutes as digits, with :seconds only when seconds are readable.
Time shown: 7:48
